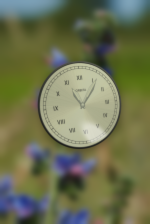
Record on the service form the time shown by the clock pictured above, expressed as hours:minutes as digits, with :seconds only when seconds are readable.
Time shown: 11:06
